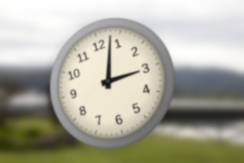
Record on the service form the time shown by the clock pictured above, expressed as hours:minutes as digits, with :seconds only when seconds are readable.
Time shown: 3:03
